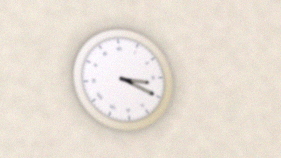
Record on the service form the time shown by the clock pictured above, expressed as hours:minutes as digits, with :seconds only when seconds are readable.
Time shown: 3:20
